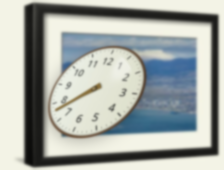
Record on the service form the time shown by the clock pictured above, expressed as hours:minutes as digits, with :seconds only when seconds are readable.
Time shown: 7:38
